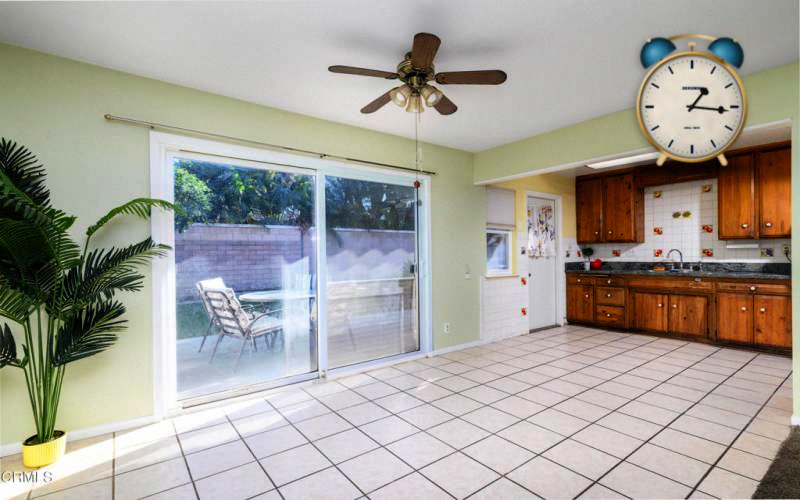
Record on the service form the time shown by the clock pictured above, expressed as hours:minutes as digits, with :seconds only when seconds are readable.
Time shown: 1:16
